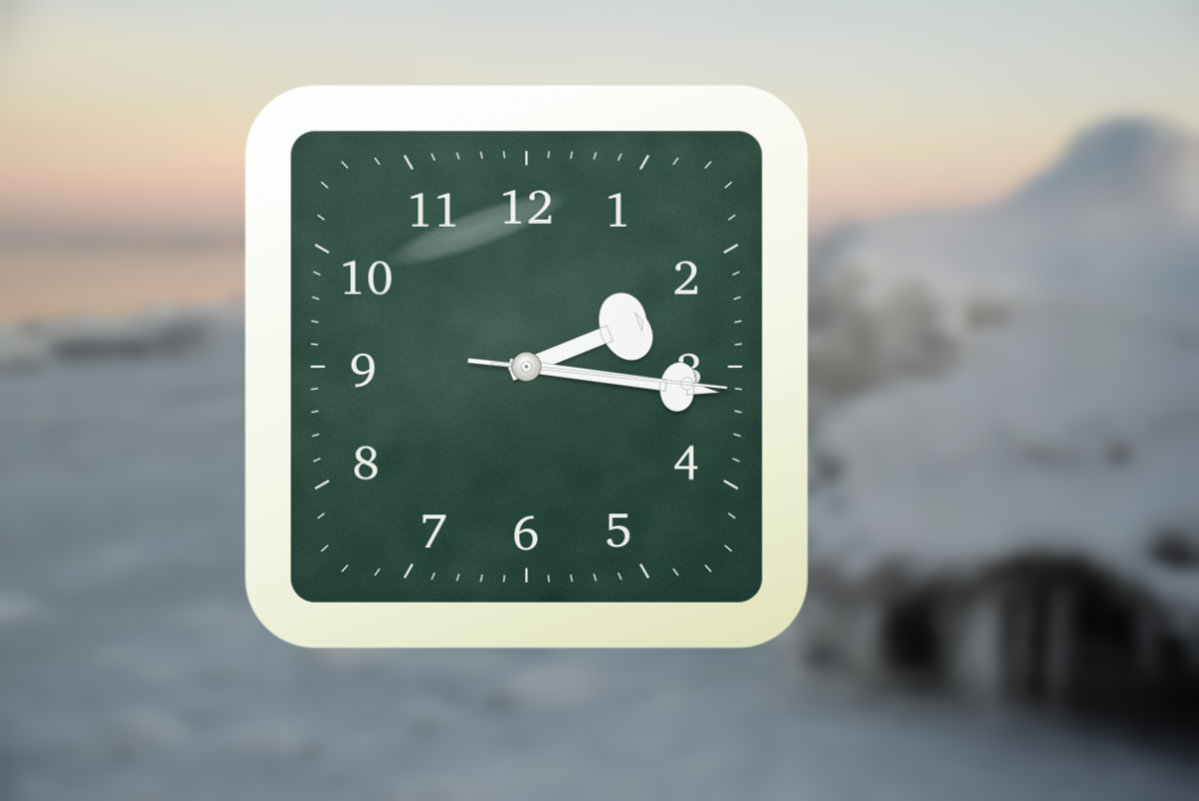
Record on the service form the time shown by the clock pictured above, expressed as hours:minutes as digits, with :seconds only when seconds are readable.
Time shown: 2:16:16
